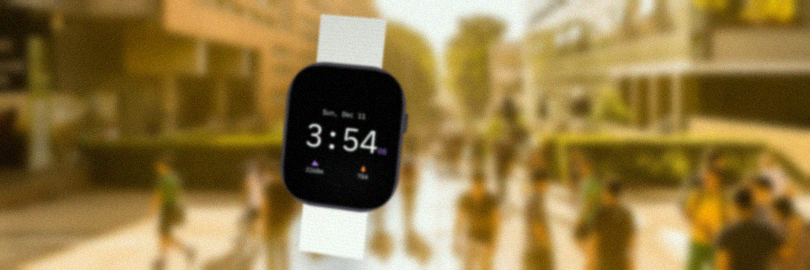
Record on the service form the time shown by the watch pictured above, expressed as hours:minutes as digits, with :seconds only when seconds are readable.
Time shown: 3:54
